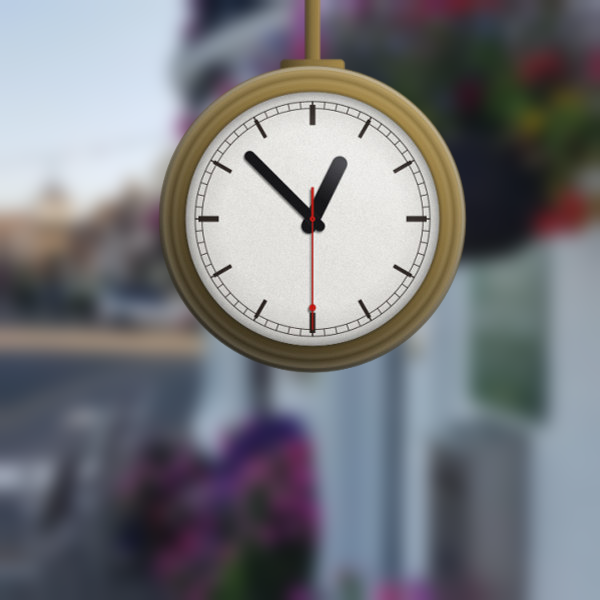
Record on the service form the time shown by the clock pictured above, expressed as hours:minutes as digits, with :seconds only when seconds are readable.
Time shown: 12:52:30
